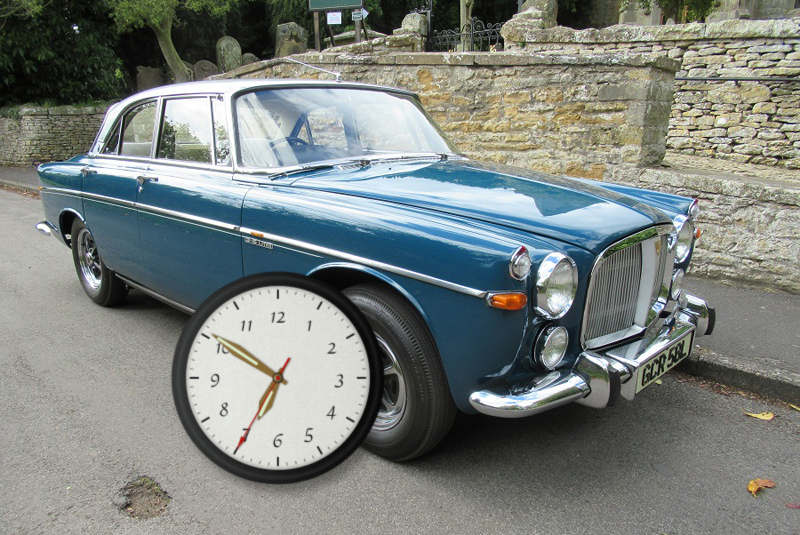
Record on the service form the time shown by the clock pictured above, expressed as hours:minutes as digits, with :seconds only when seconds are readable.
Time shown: 6:50:35
